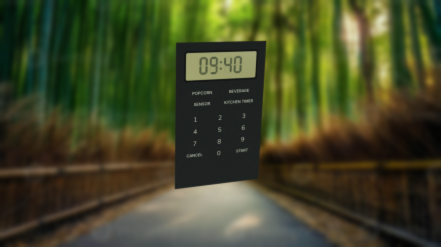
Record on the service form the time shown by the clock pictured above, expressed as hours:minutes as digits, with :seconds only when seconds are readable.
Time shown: 9:40
